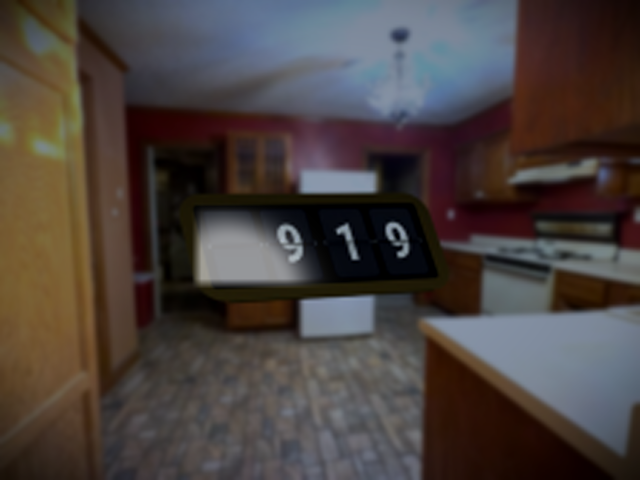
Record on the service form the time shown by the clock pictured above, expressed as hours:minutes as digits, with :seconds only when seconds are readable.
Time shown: 9:19
